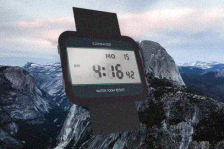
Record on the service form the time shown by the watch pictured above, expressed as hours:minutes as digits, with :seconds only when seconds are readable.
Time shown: 4:16:42
